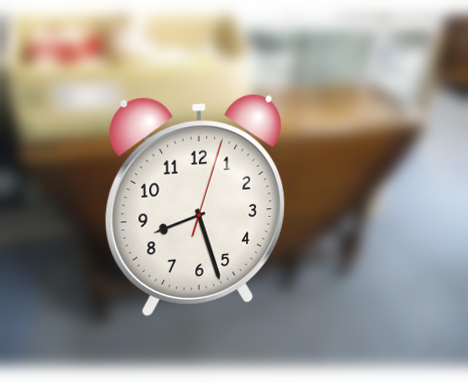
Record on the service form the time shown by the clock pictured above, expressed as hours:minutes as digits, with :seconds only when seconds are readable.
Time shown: 8:27:03
